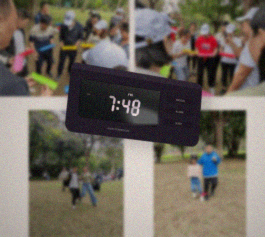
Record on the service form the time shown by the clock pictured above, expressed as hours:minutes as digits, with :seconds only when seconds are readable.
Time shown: 7:48
